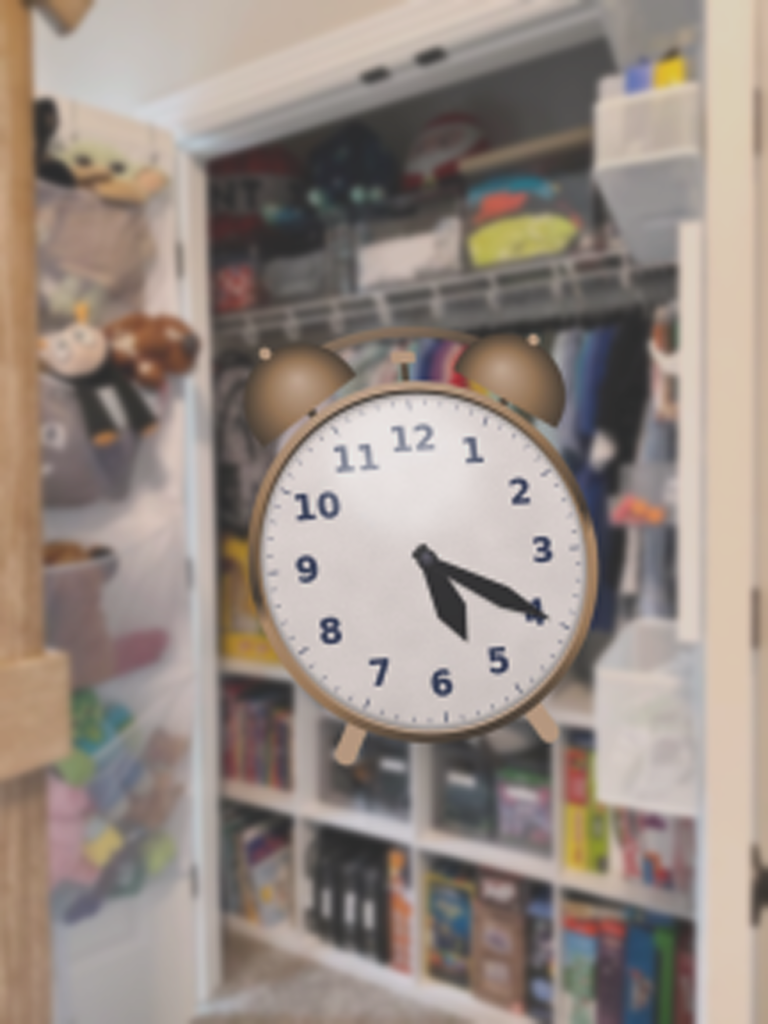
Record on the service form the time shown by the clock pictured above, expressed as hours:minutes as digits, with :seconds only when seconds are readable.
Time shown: 5:20
